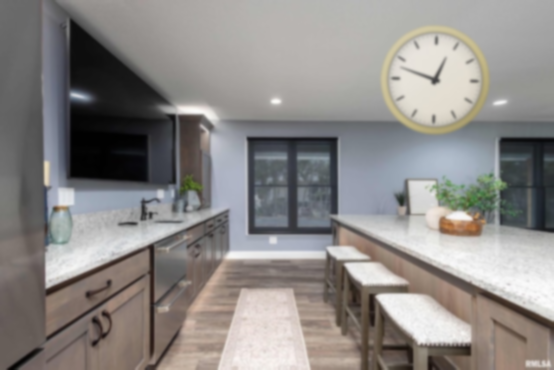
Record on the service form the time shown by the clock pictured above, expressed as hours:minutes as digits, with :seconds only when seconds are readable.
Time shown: 12:48
